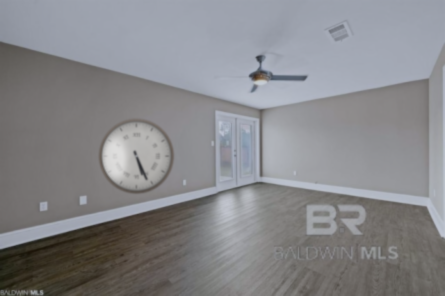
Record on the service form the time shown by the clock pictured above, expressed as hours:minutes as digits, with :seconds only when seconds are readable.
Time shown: 5:26
